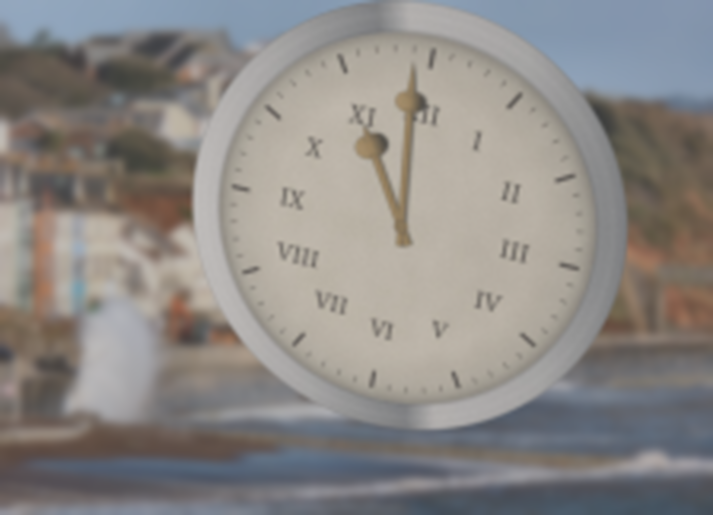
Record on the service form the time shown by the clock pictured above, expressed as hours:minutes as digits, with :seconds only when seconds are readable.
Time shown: 10:59
